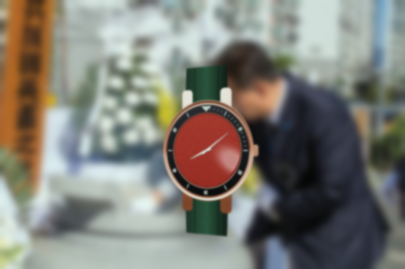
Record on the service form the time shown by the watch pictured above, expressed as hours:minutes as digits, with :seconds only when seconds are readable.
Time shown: 8:09
